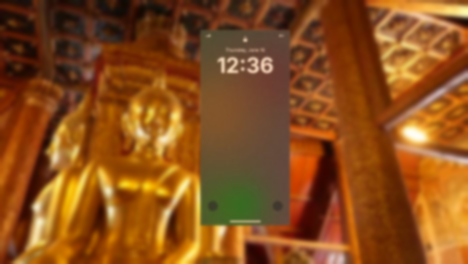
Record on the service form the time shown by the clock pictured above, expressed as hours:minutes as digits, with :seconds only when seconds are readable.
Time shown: 12:36
